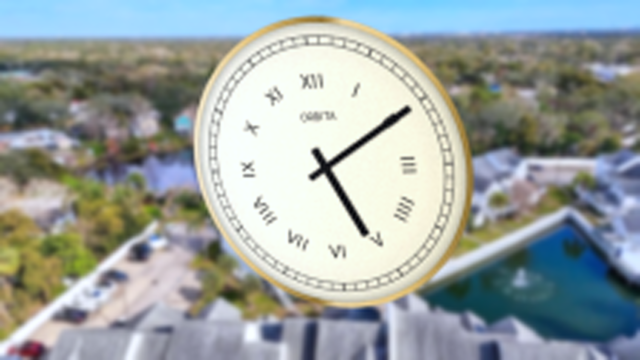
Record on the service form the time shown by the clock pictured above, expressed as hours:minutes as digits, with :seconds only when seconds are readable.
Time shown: 5:10
